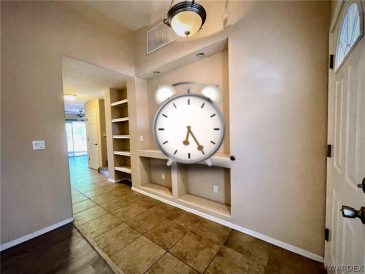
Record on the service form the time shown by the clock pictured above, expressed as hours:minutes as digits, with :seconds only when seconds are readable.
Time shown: 6:25
